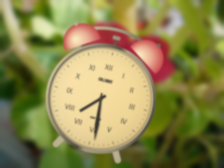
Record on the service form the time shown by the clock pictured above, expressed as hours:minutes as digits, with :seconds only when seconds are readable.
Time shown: 7:29
